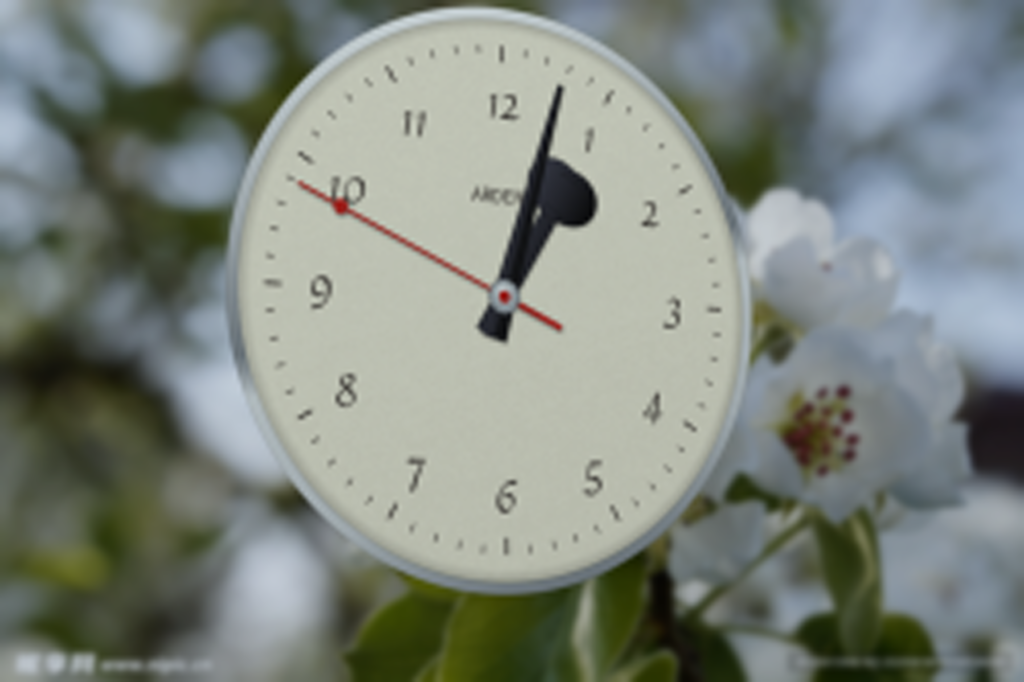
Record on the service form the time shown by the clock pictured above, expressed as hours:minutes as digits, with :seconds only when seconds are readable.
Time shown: 1:02:49
